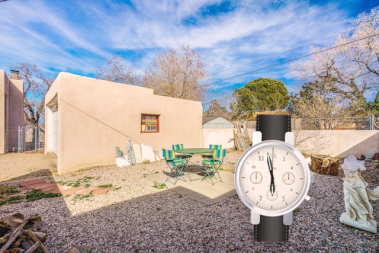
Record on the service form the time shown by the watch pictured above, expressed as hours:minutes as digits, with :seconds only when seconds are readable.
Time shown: 5:58
